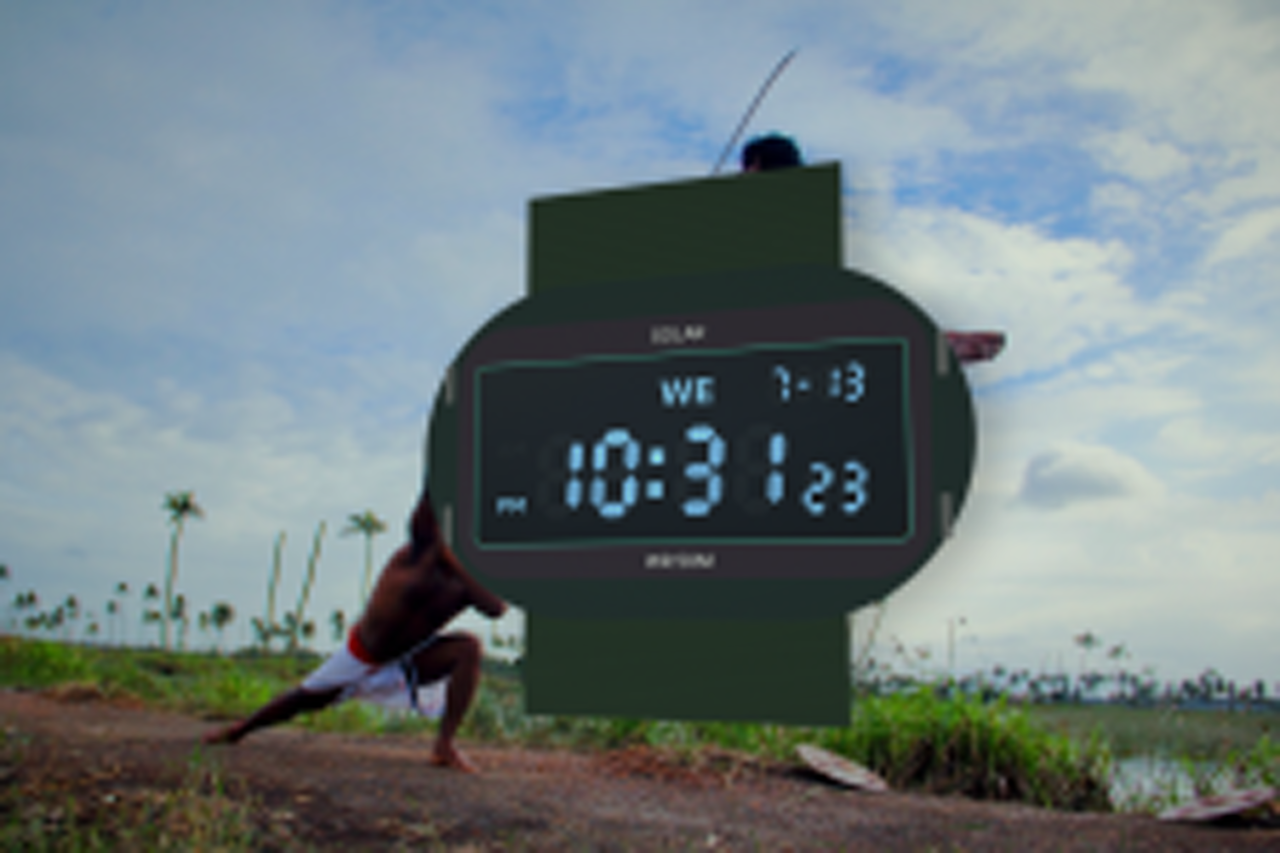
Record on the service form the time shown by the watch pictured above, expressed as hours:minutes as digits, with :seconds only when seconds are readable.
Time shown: 10:31:23
